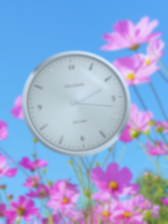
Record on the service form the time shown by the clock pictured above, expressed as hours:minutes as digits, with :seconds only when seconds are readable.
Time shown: 2:17
